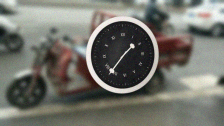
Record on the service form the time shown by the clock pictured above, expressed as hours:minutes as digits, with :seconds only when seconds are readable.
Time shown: 1:37
